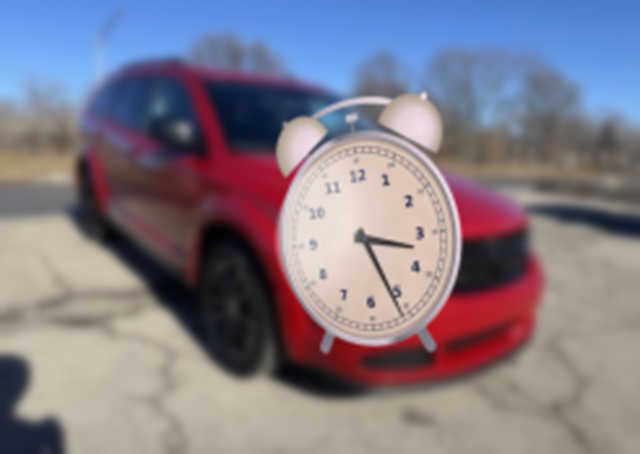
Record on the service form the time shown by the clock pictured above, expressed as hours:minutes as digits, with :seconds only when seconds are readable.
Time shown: 3:26
